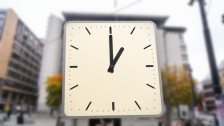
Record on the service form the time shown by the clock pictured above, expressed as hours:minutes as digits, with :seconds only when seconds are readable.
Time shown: 1:00
